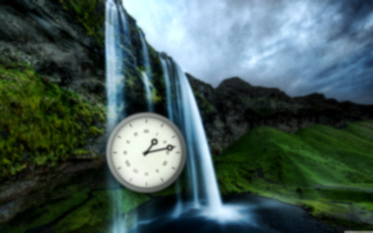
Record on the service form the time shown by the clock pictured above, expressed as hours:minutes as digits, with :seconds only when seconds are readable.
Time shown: 1:13
